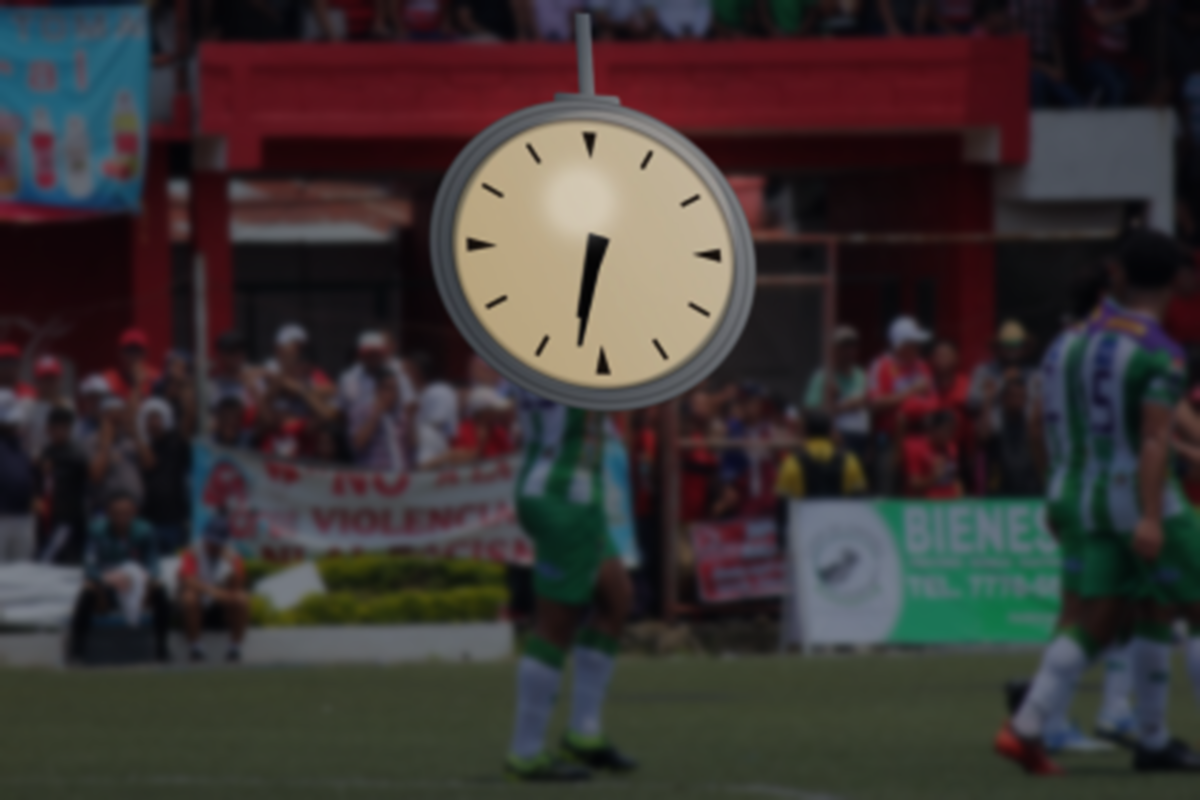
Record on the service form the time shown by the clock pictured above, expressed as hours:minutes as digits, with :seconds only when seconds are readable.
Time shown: 6:32
